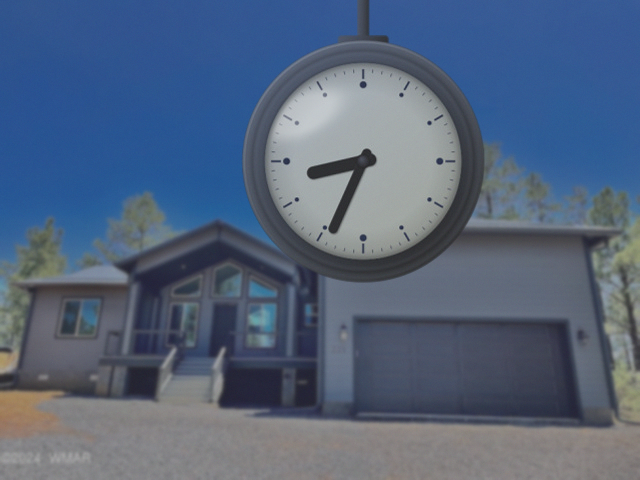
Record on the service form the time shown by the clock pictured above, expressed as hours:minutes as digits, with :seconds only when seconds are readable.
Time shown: 8:34
